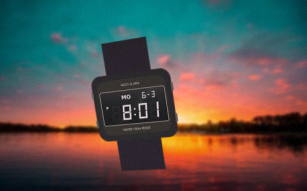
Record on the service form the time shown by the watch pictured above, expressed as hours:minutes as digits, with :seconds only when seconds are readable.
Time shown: 8:01
